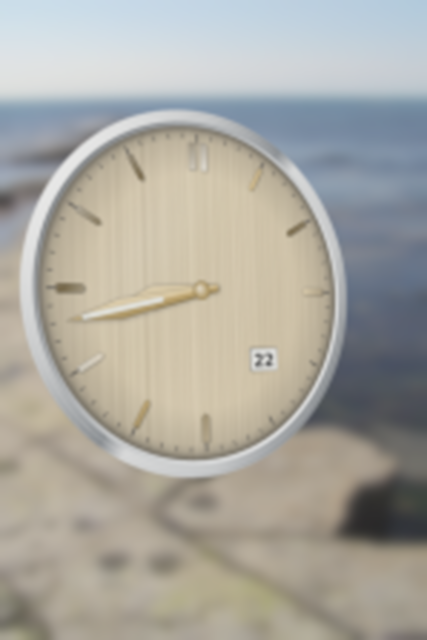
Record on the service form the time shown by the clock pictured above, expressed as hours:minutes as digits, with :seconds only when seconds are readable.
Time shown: 8:43
